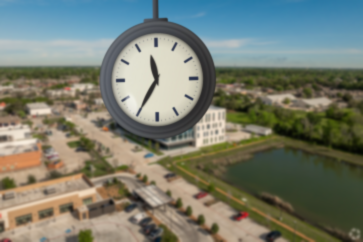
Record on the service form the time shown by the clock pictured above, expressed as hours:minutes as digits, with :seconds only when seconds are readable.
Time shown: 11:35
